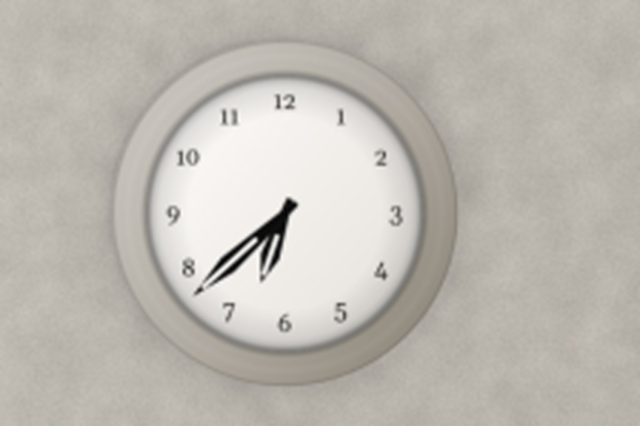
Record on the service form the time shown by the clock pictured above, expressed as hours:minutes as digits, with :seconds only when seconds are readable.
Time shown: 6:38
